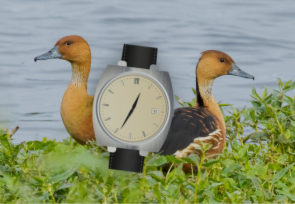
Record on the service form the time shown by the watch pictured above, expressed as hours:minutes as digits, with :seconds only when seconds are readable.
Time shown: 12:34
